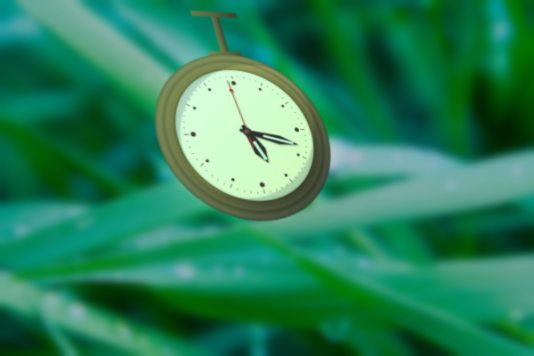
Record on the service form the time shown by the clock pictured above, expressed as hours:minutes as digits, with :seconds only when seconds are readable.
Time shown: 5:17:59
